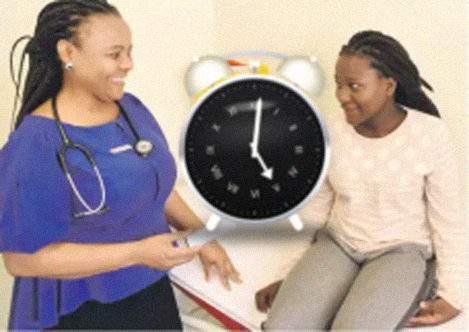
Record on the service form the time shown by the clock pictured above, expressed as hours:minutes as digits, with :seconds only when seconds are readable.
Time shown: 5:01
